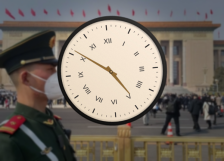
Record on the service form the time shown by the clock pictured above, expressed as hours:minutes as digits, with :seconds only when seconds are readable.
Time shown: 4:51
